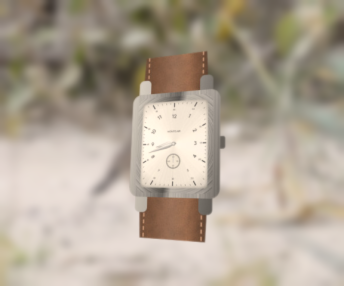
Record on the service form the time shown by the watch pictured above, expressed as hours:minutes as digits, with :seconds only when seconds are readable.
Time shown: 8:42
